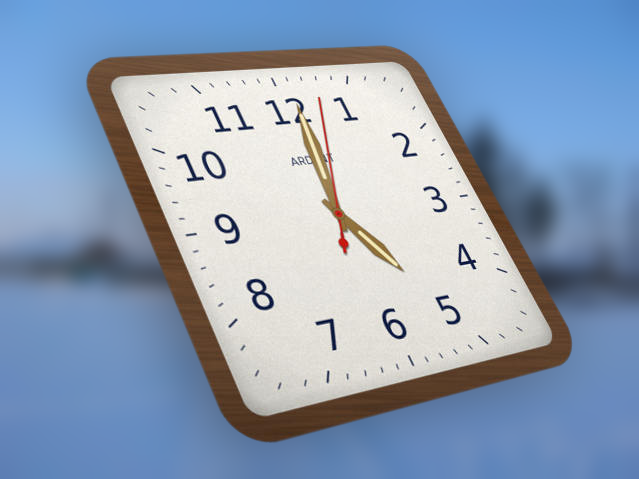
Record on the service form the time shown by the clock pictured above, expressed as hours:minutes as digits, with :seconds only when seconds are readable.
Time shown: 5:01:03
